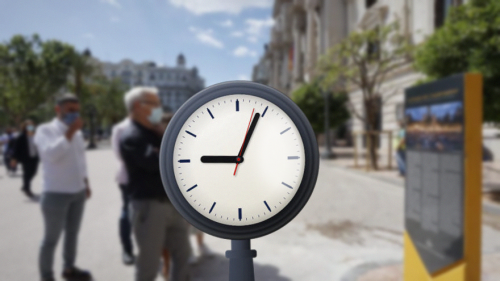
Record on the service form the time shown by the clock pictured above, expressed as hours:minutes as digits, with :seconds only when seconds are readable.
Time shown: 9:04:03
